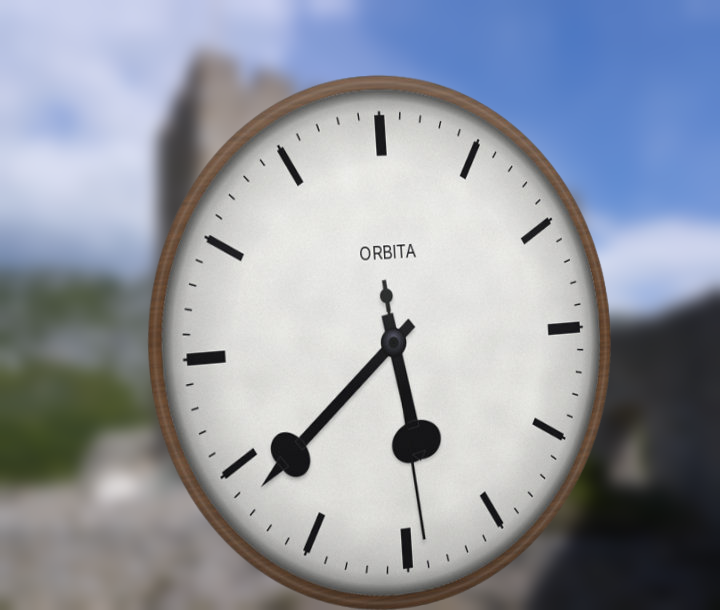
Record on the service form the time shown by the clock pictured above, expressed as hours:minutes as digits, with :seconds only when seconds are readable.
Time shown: 5:38:29
